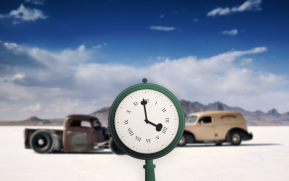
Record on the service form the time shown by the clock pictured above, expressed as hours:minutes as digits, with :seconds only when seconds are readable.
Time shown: 3:59
